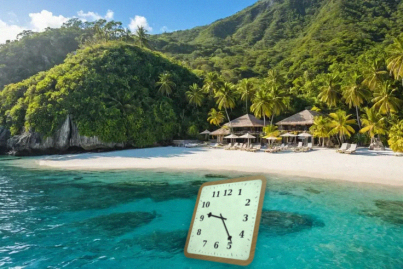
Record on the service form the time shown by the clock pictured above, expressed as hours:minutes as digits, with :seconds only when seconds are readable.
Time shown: 9:24
